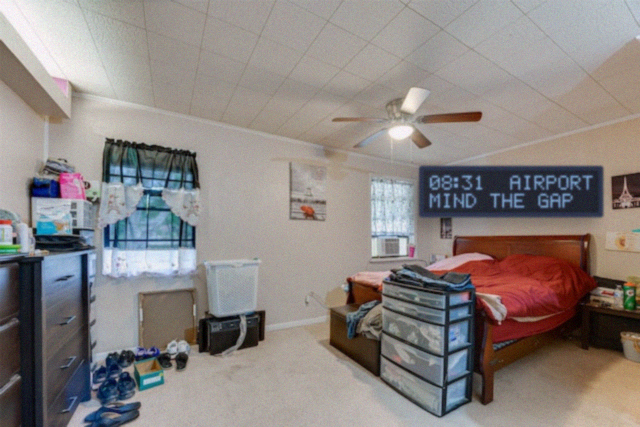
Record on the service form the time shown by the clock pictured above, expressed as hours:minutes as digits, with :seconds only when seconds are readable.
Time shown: 8:31
